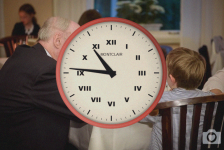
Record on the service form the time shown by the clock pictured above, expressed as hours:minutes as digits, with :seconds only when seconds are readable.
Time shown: 10:46
